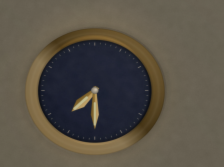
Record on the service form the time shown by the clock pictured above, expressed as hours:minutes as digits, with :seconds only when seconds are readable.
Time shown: 7:30
